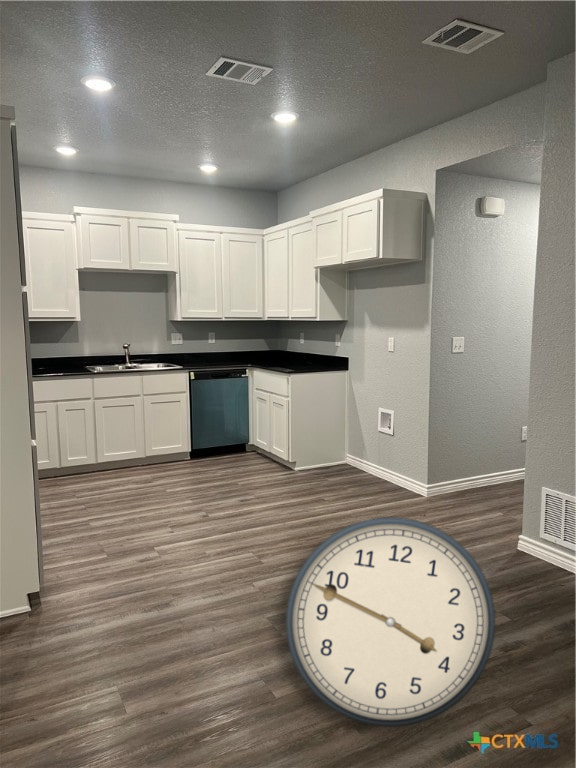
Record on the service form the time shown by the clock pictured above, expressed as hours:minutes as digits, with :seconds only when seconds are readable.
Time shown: 3:48
